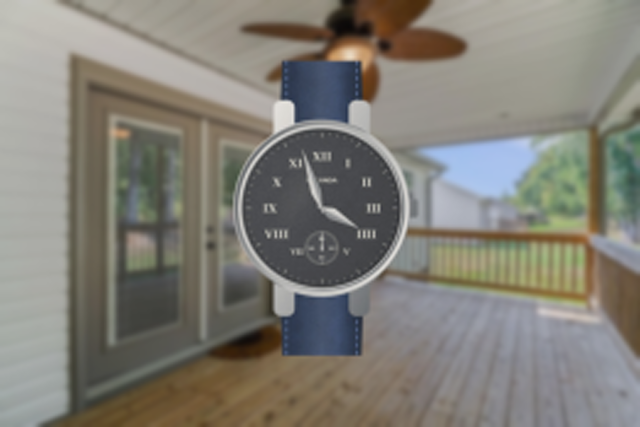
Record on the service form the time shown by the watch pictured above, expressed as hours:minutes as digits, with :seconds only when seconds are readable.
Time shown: 3:57
